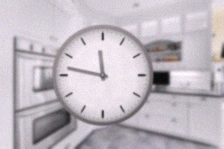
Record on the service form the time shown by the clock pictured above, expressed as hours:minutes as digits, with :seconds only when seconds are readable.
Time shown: 11:47
